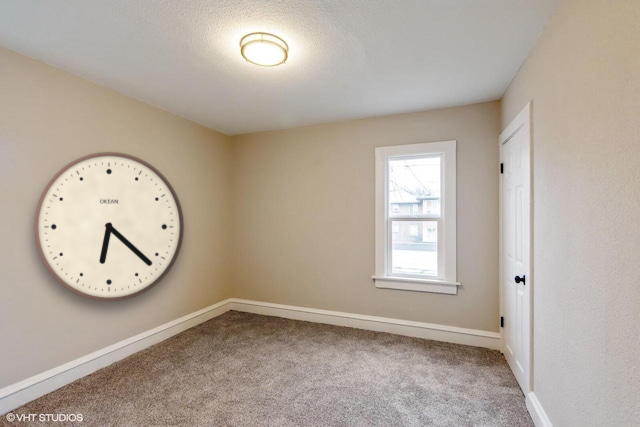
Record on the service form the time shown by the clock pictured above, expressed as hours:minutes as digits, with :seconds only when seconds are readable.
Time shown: 6:22
